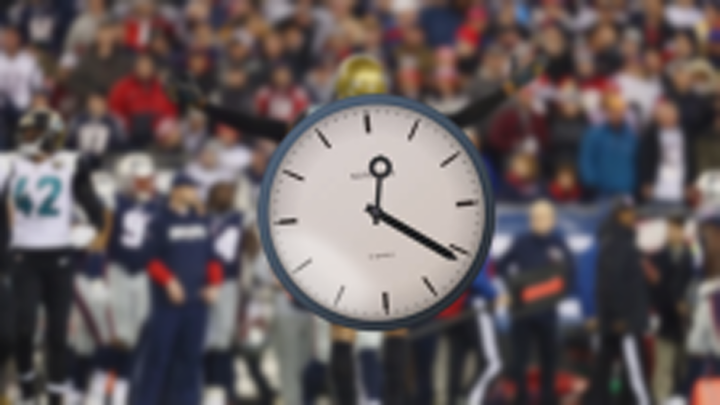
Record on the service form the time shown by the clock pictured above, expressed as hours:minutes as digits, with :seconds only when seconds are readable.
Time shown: 12:21
